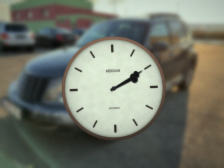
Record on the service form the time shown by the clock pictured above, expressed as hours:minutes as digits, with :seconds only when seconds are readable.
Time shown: 2:10
